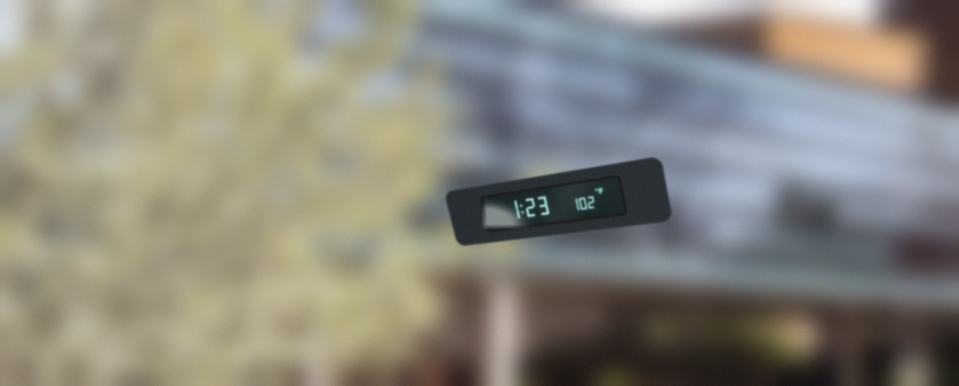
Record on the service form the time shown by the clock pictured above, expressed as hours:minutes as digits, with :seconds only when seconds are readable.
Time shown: 1:23
